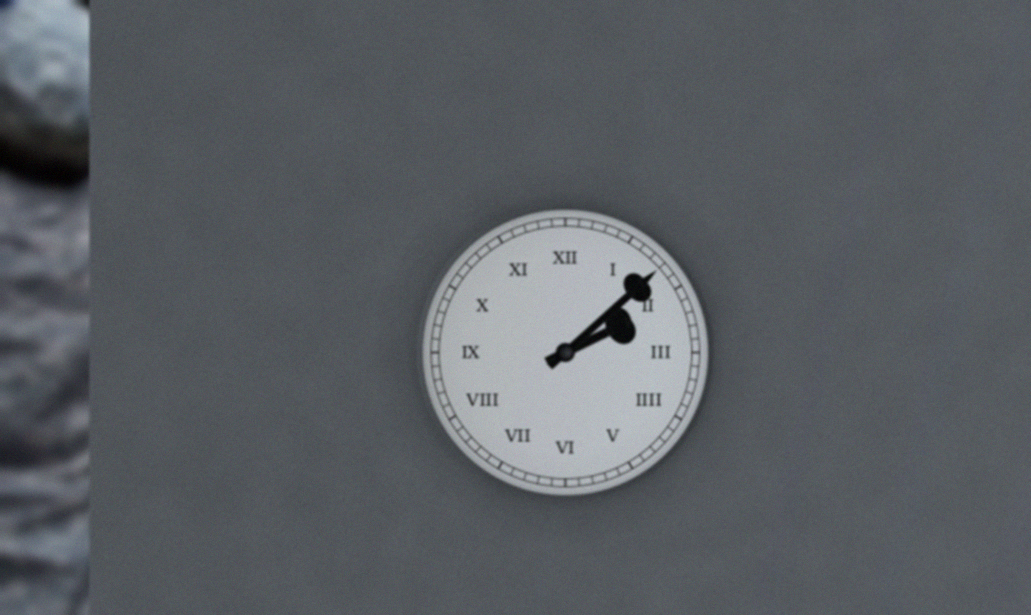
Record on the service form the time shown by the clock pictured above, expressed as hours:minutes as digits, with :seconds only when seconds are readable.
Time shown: 2:08
